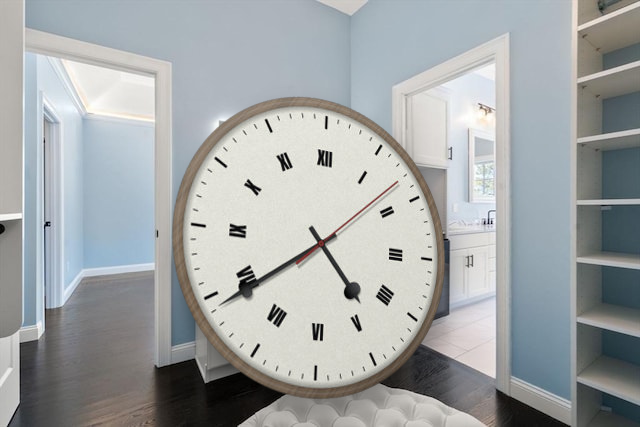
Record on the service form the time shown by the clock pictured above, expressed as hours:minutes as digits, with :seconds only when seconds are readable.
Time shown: 4:39:08
